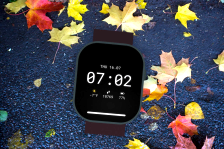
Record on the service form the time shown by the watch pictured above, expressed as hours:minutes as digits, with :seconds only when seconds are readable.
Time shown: 7:02
